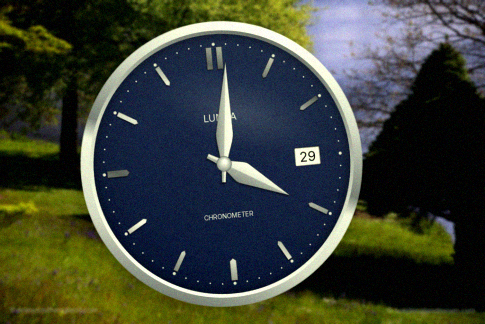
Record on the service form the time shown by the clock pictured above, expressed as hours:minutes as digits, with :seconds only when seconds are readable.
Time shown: 4:01
